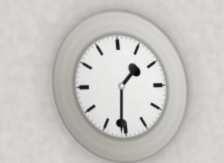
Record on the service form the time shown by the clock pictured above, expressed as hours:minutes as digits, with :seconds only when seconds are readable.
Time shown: 1:31
